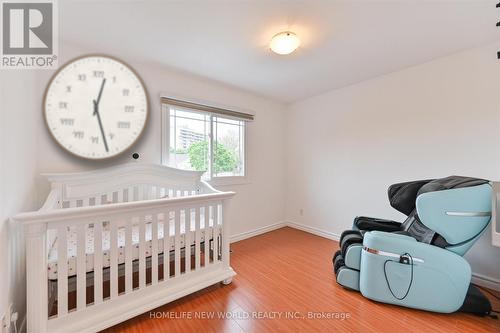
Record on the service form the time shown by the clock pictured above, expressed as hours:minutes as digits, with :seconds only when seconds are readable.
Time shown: 12:27
